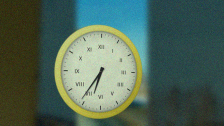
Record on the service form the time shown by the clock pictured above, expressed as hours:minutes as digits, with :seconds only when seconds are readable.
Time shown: 6:36
